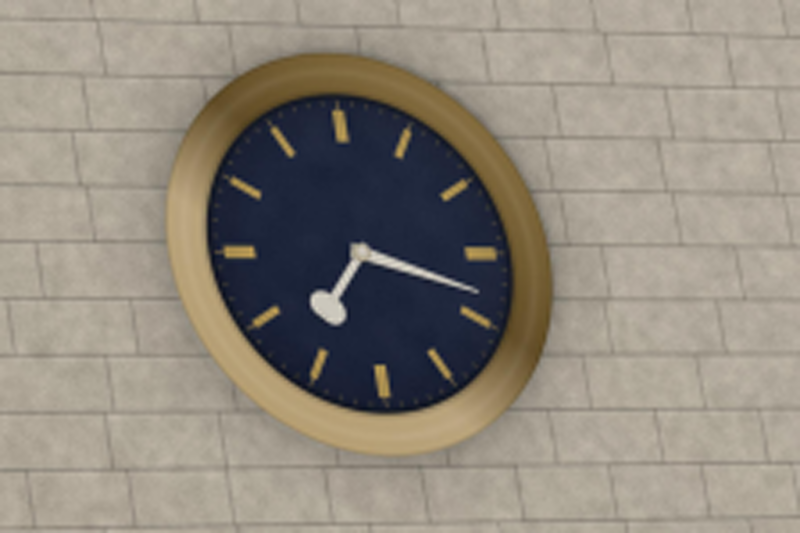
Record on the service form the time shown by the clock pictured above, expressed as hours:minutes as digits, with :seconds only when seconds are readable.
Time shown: 7:18
